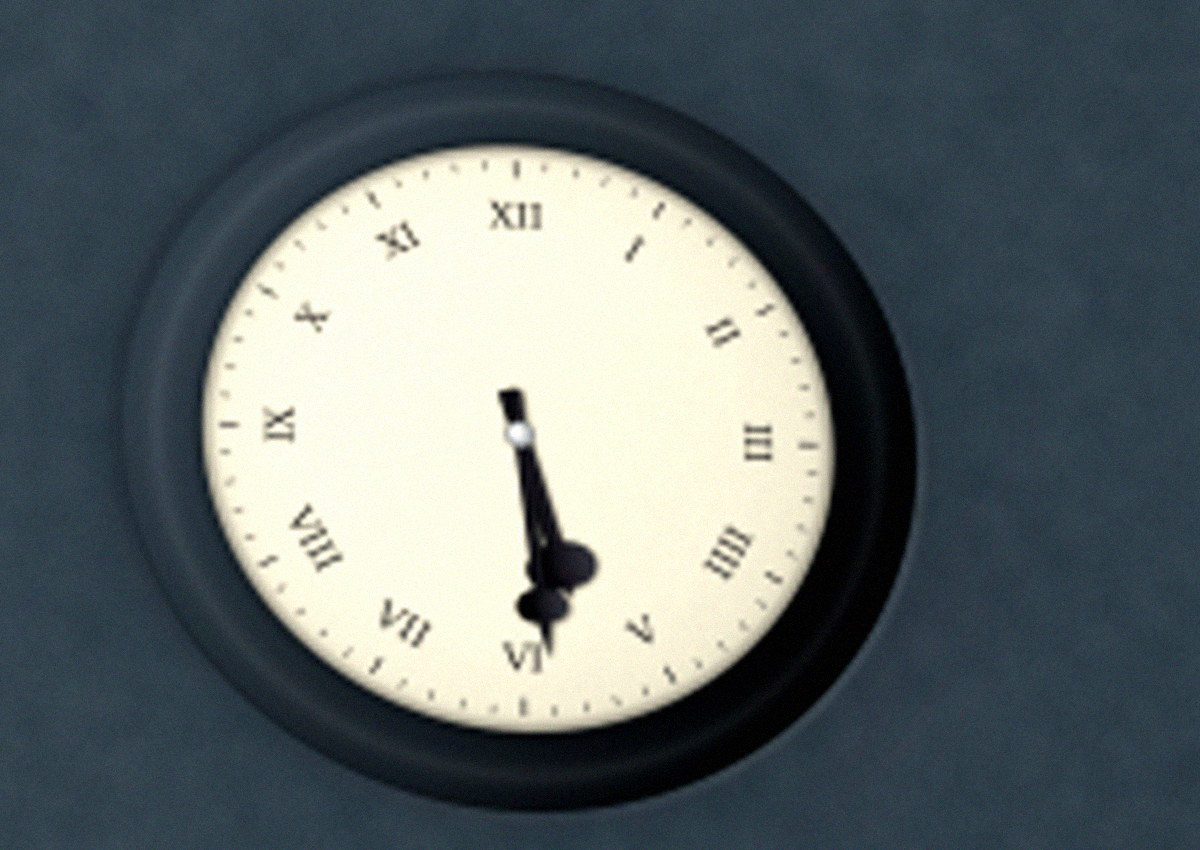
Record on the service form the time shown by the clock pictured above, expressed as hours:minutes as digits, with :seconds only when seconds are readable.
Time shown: 5:29
